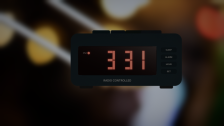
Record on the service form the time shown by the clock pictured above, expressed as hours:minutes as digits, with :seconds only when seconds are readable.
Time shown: 3:31
